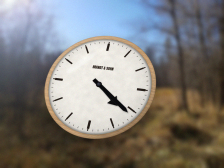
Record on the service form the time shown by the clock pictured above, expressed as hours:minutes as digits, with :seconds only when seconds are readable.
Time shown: 4:21
